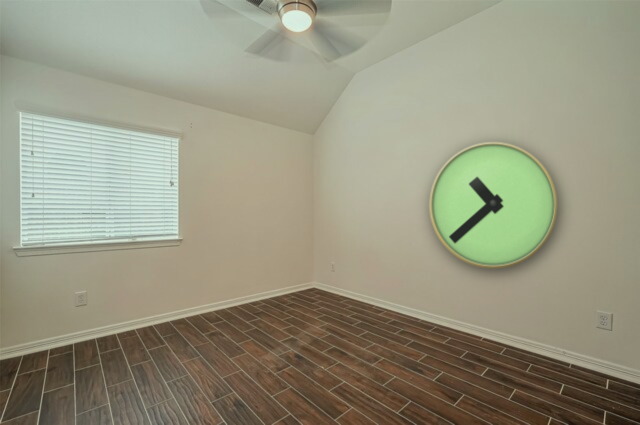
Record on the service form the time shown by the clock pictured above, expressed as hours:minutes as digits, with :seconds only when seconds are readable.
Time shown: 10:38
